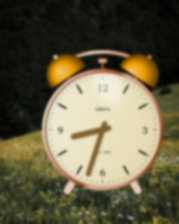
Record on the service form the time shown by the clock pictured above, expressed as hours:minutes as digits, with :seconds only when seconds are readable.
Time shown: 8:33
